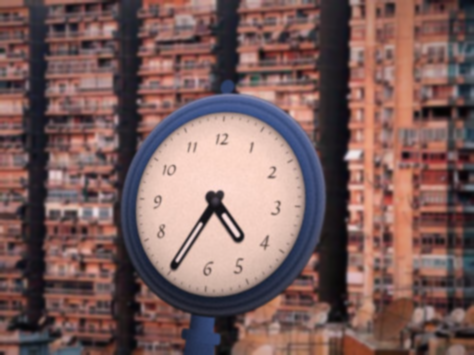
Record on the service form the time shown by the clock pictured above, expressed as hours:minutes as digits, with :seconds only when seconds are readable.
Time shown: 4:35
